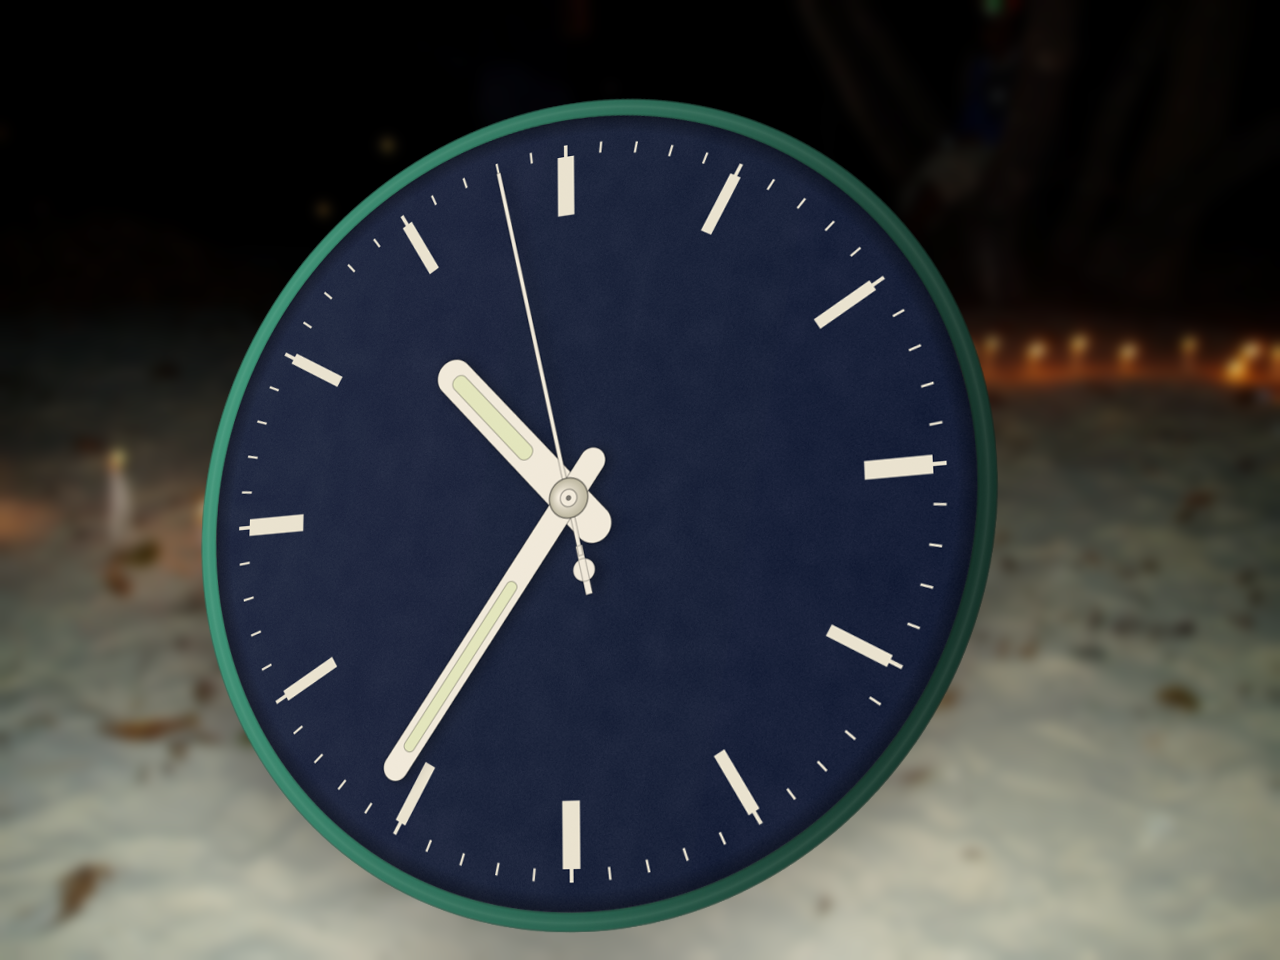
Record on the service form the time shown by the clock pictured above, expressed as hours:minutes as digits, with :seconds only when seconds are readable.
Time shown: 10:35:58
